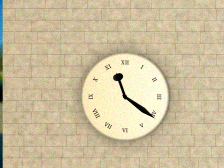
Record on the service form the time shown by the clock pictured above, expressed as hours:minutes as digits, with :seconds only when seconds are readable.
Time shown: 11:21
